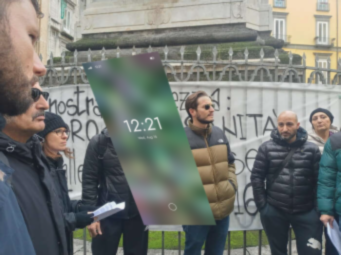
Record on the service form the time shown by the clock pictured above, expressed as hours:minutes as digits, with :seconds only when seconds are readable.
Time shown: 12:21
